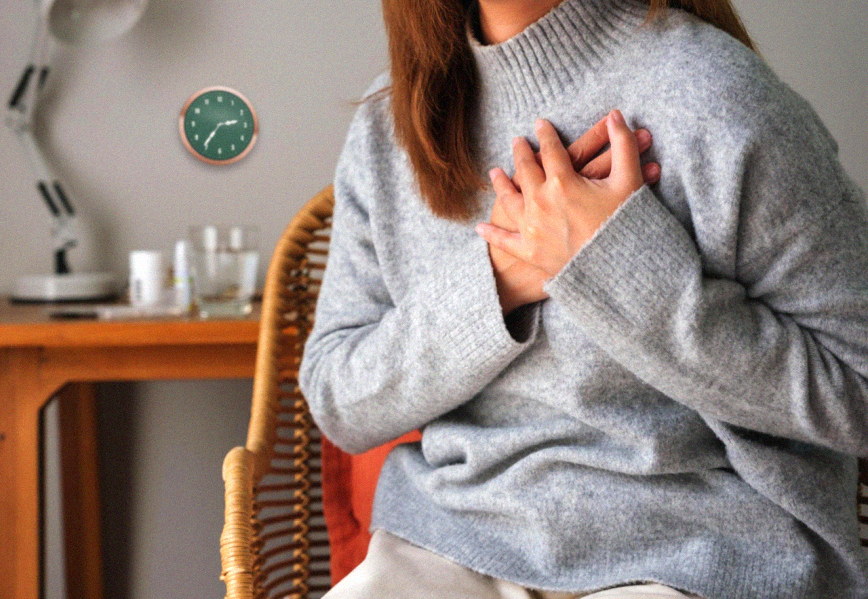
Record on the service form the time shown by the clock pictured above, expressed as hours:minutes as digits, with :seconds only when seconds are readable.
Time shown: 2:36
